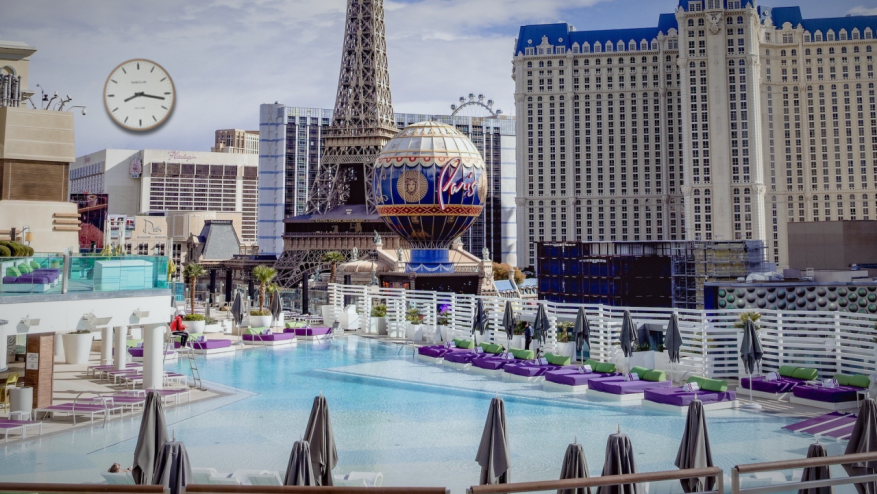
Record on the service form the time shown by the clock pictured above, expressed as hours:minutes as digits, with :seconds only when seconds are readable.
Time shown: 8:17
